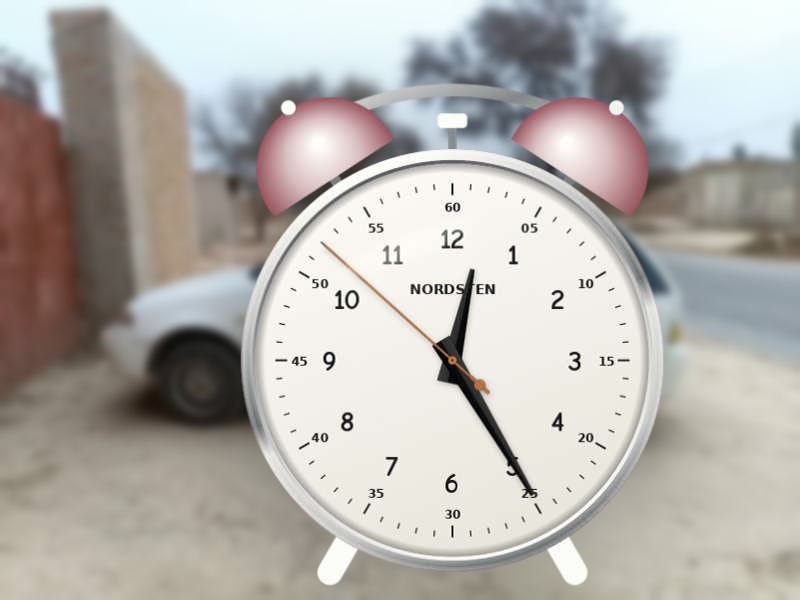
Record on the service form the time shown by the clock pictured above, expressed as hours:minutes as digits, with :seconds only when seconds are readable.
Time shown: 12:24:52
